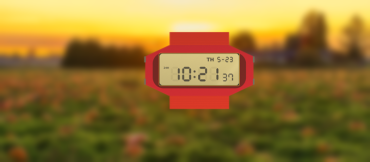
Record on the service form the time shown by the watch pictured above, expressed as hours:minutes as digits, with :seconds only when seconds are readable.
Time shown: 10:21:37
